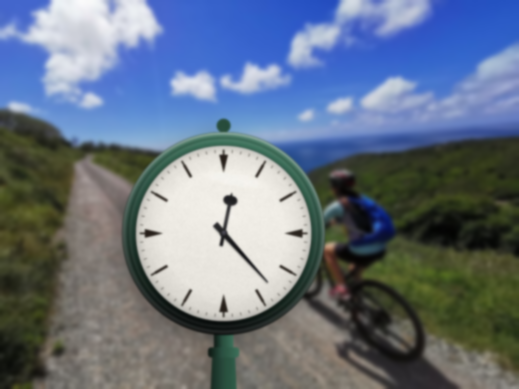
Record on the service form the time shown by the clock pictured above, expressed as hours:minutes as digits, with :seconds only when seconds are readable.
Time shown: 12:23
